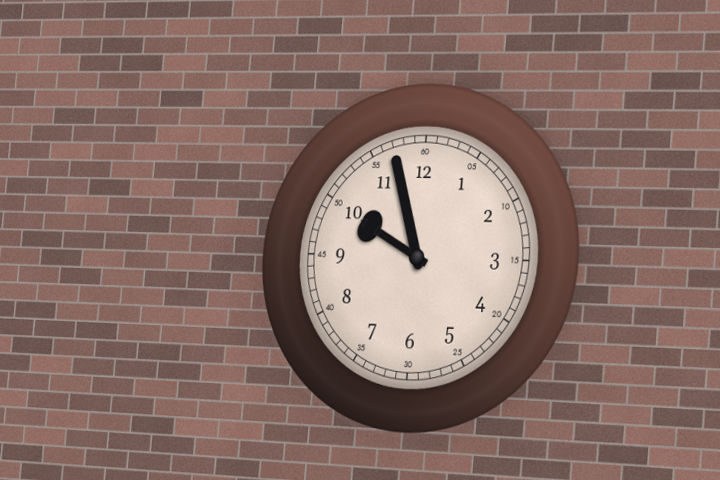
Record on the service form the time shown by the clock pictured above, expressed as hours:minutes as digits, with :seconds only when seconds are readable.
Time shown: 9:57
